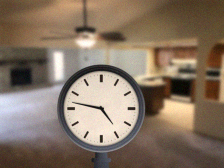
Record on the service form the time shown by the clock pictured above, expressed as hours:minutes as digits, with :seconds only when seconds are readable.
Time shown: 4:47
